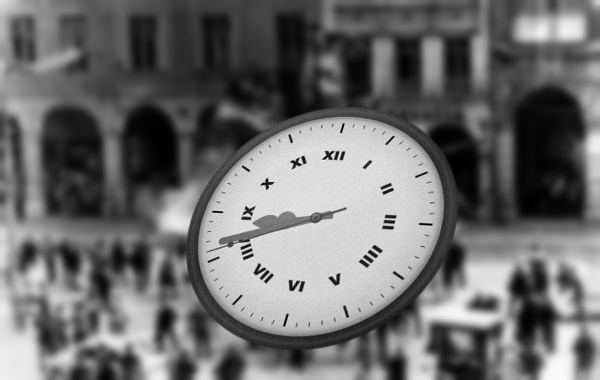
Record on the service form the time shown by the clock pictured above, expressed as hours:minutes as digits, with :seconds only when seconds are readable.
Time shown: 8:41:41
